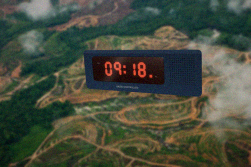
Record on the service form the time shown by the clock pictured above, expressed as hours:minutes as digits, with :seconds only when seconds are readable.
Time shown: 9:18
